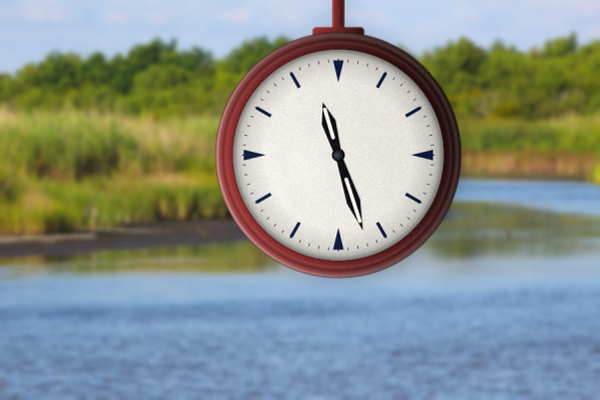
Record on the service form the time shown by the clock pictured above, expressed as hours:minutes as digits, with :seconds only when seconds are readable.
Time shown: 11:27
